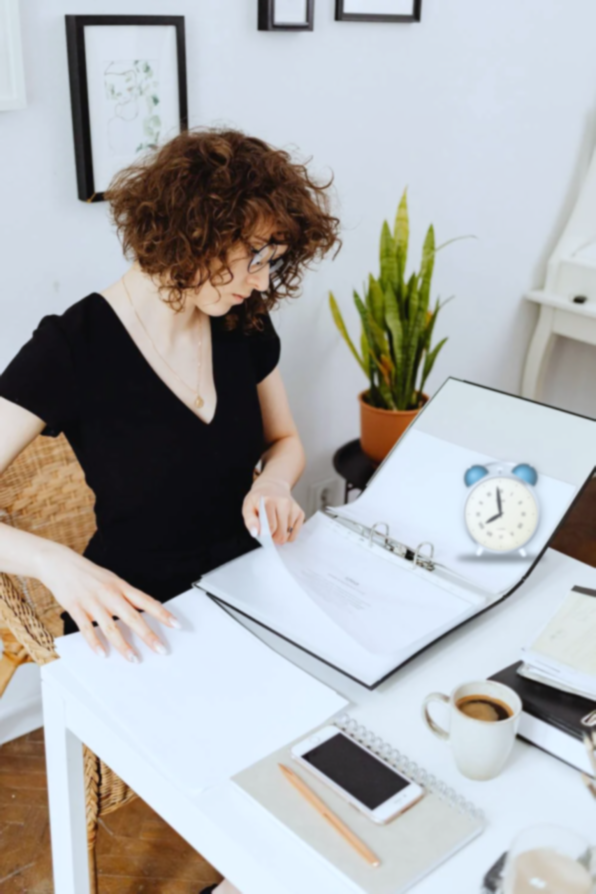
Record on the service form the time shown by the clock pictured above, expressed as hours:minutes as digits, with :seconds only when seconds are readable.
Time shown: 7:59
